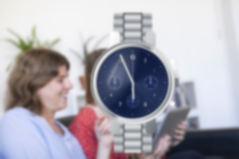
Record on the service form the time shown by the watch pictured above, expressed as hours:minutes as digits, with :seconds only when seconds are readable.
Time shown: 5:56
